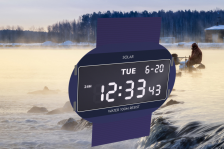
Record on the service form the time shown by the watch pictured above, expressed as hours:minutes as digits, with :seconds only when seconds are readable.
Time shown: 12:33:43
